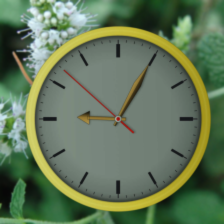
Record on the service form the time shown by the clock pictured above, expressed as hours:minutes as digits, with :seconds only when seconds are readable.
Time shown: 9:04:52
